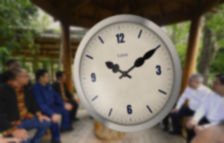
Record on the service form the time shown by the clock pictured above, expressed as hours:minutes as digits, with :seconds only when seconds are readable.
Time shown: 10:10
